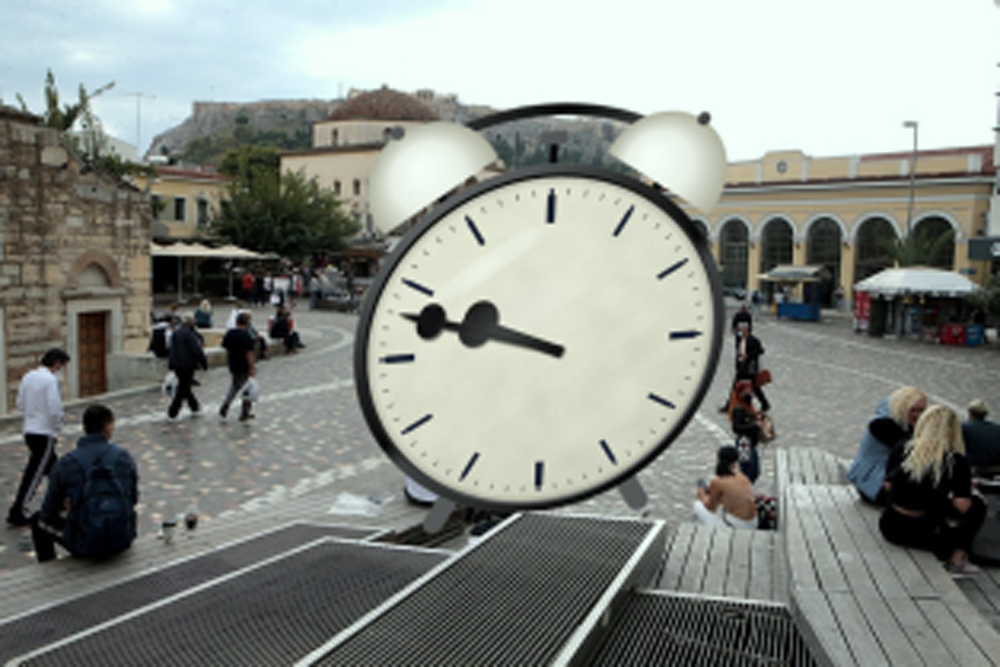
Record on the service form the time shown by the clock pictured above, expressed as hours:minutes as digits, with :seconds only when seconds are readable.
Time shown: 9:48
